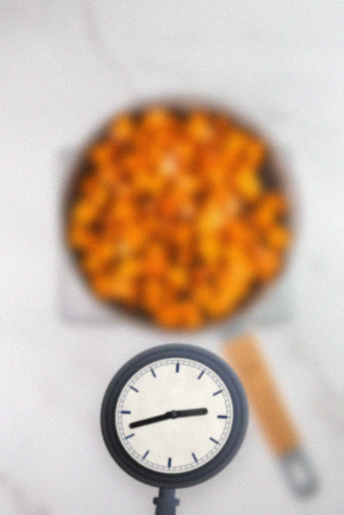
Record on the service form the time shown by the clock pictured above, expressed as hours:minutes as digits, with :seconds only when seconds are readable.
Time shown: 2:42
